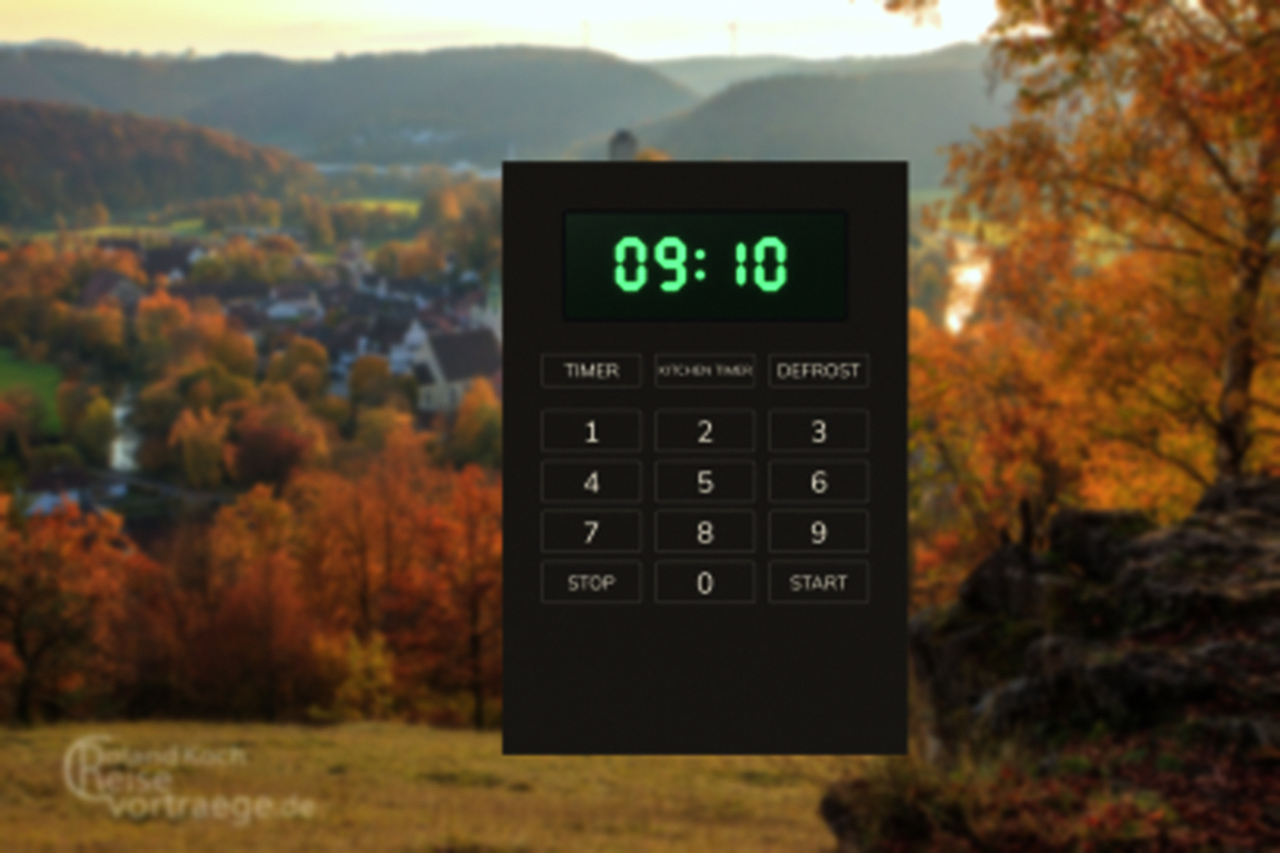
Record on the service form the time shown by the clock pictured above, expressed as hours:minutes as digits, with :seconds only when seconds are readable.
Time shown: 9:10
